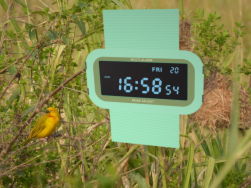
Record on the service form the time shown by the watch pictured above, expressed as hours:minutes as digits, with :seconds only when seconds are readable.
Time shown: 16:58:54
